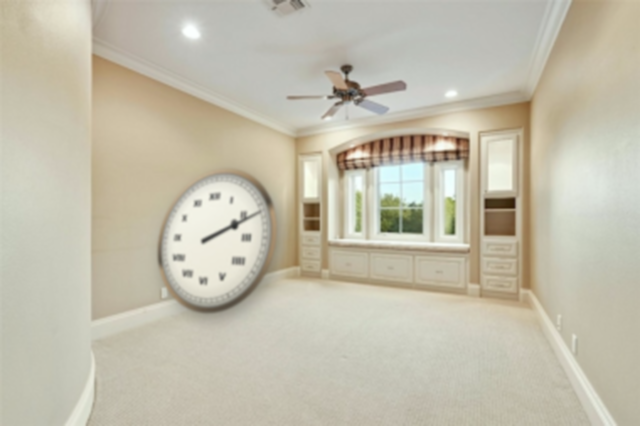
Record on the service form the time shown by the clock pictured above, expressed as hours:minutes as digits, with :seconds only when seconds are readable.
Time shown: 2:11
